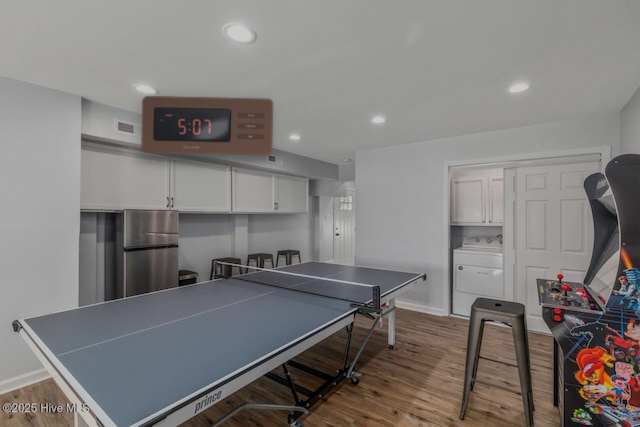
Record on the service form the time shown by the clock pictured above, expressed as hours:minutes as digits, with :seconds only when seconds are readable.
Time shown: 5:07
